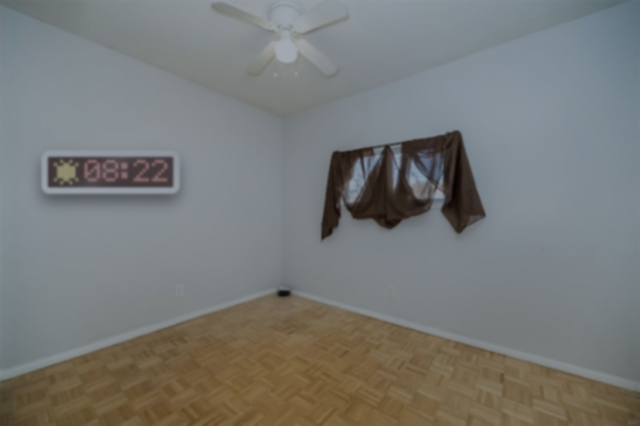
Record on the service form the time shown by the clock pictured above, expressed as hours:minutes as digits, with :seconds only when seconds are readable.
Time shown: 8:22
